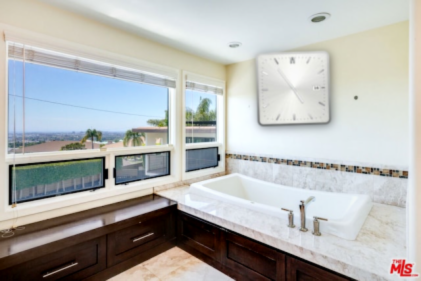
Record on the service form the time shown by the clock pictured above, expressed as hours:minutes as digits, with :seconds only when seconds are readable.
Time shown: 4:54
